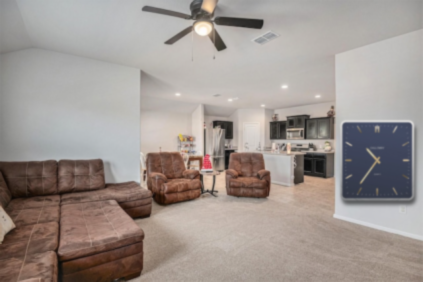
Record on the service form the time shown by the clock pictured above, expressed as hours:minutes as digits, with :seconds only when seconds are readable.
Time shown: 10:36
